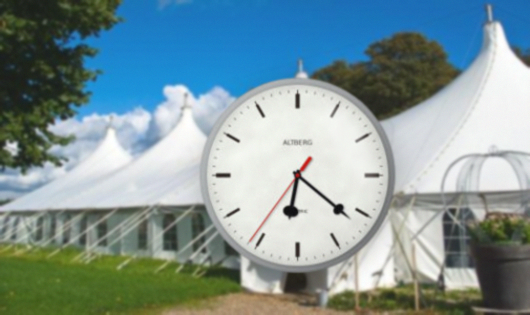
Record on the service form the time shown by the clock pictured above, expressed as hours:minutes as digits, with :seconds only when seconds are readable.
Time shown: 6:21:36
